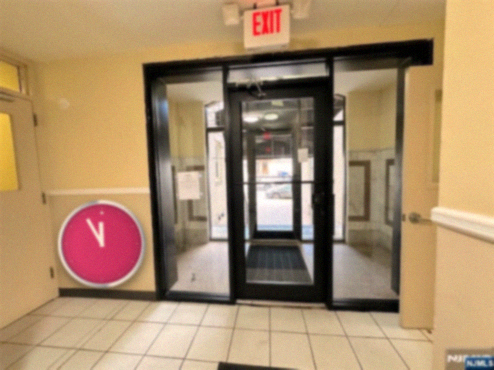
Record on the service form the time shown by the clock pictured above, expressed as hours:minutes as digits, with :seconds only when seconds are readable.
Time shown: 11:55
